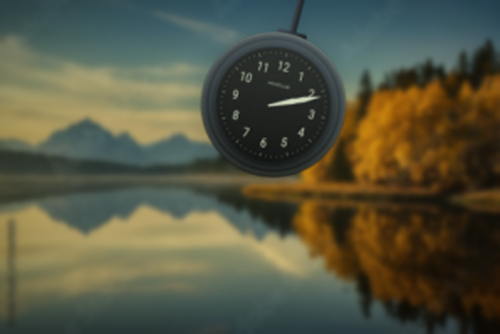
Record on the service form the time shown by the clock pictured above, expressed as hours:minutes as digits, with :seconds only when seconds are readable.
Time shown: 2:11
